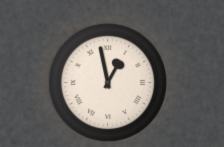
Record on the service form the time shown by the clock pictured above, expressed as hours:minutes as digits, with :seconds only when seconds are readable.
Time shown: 12:58
